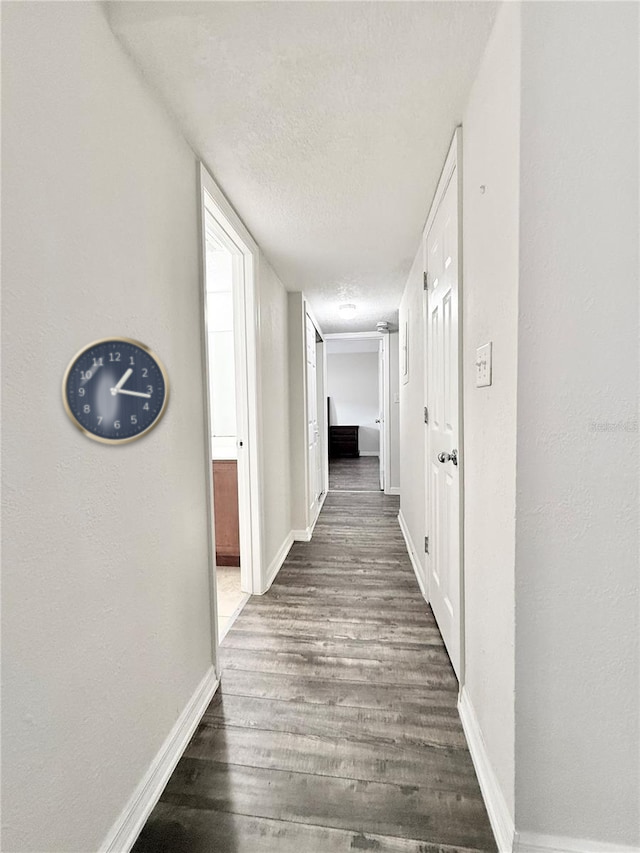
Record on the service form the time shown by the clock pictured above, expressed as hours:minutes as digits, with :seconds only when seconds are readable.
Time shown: 1:17
